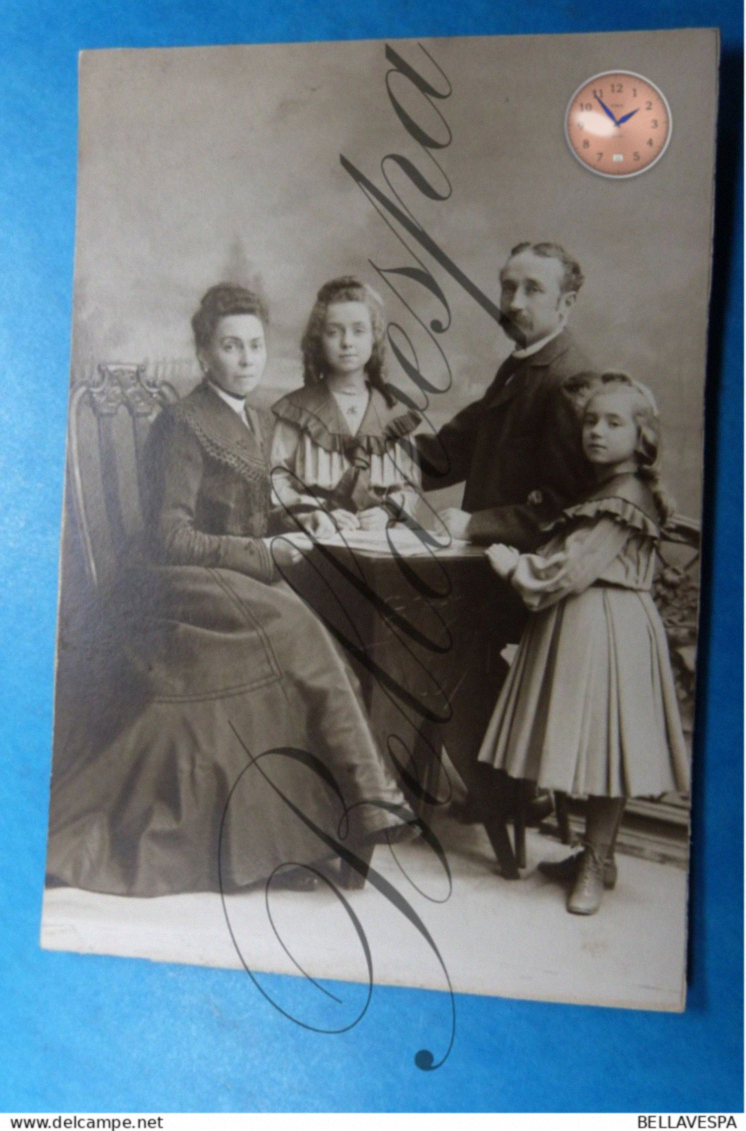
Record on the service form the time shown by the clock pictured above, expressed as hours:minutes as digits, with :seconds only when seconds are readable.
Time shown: 1:54
